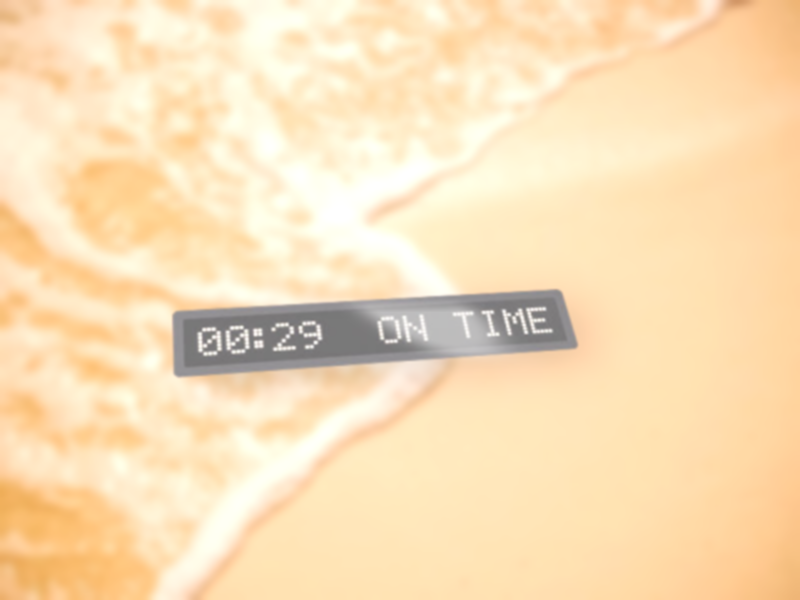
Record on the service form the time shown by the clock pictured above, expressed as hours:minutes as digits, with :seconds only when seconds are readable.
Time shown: 0:29
